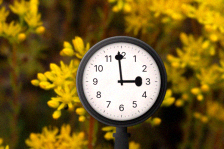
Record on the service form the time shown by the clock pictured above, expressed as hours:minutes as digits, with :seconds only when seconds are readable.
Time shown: 2:59
